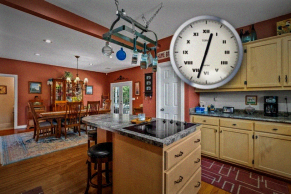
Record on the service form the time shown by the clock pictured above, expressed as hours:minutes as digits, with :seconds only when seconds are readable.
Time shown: 12:33
